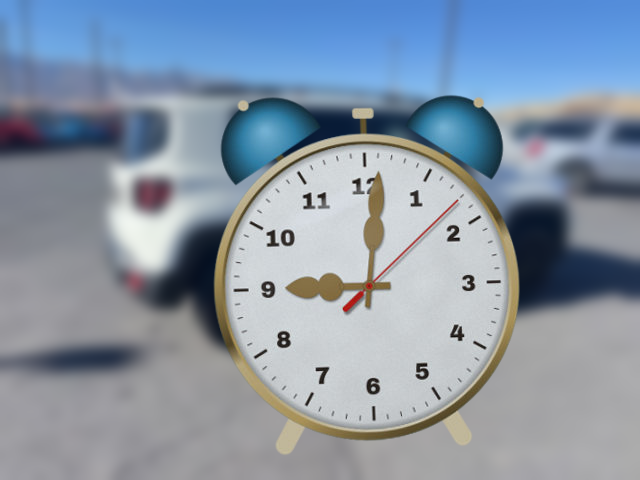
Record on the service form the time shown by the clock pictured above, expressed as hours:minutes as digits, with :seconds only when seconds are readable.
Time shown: 9:01:08
